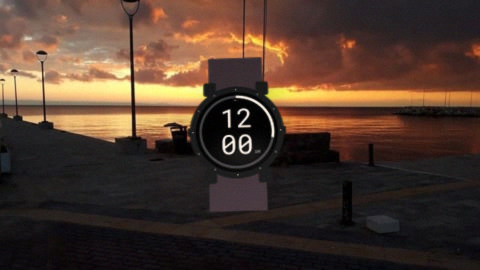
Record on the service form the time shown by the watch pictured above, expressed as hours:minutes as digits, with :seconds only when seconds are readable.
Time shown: 12:00
